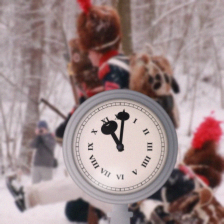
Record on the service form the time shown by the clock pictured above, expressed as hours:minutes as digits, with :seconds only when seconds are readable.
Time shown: 11:01
